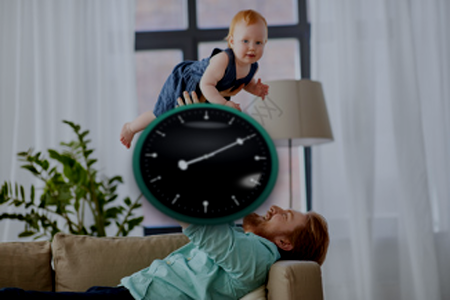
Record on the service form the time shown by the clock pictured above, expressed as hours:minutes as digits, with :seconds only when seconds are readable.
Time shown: 8:10
